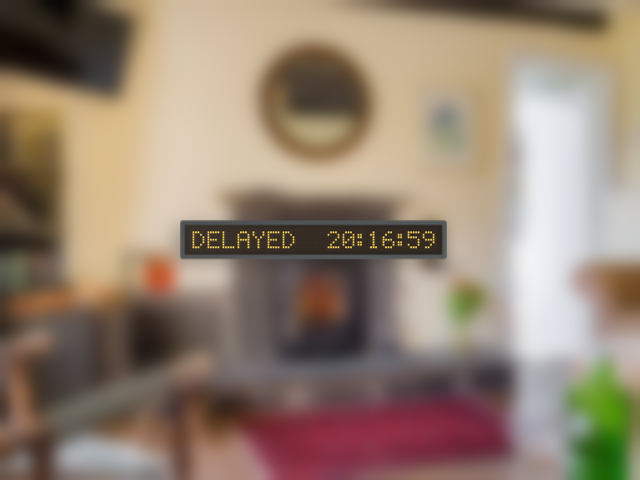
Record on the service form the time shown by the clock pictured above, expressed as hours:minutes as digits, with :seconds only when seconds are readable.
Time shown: 20:16:59
